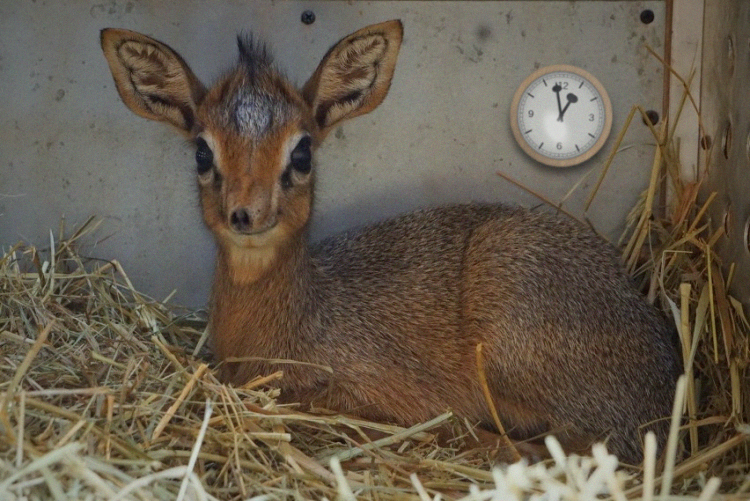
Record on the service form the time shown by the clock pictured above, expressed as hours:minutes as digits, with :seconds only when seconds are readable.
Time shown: 12:58
